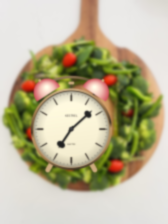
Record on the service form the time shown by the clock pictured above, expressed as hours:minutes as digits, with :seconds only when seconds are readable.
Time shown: 7:08
